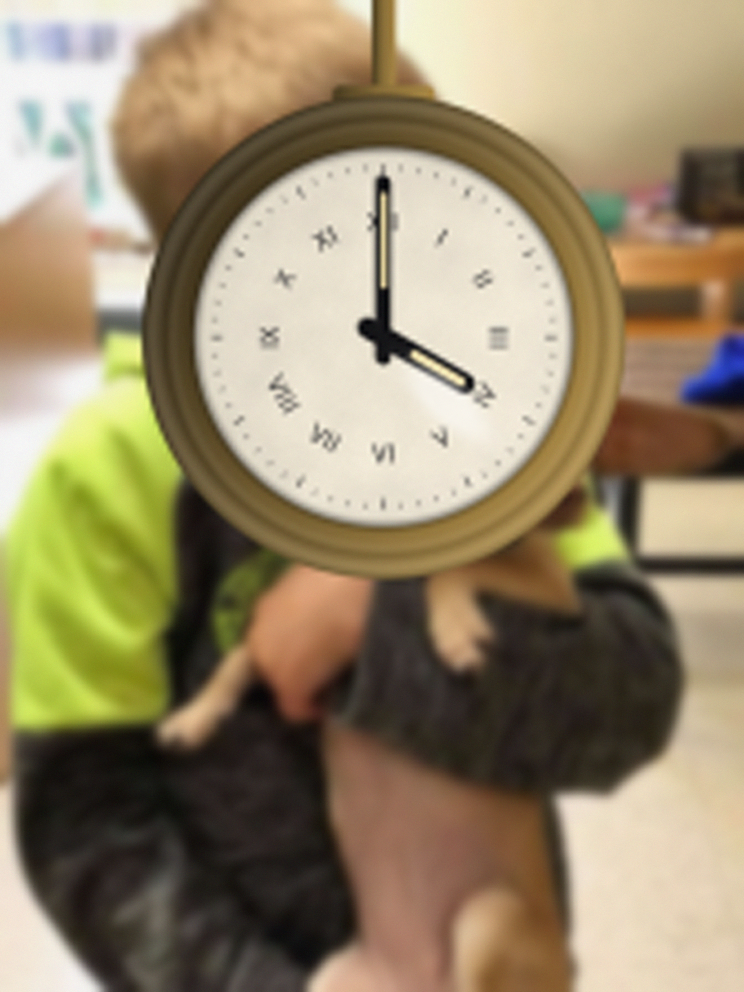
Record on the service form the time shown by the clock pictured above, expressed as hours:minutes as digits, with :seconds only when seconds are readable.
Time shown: 4:00
